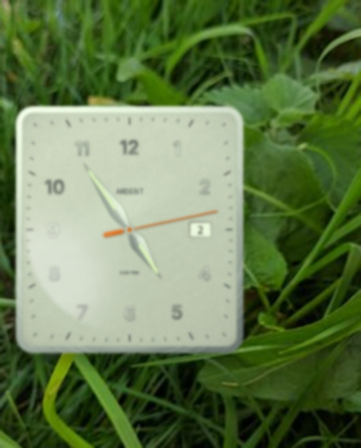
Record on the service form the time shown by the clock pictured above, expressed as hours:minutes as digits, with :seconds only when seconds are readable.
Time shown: 4:54:13
